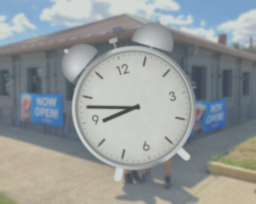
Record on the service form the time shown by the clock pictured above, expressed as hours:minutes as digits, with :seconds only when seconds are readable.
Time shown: 8:48
